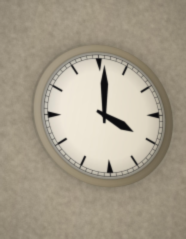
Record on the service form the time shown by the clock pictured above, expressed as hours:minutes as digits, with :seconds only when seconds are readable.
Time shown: 4:01
